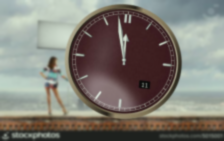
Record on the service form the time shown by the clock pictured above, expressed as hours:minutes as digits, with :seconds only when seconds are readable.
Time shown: 11:58
